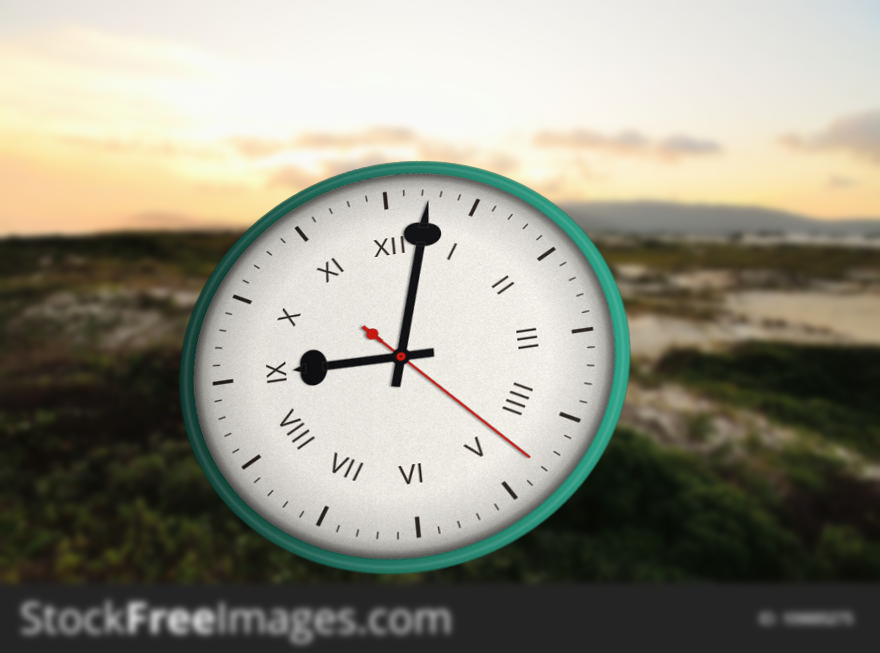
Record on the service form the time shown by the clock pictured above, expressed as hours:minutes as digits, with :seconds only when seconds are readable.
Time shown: 9:02:23
